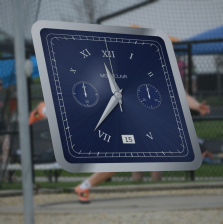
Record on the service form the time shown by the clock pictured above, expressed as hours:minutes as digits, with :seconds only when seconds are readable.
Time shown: 11:37
